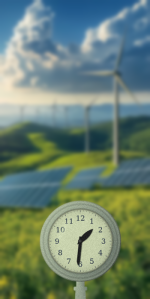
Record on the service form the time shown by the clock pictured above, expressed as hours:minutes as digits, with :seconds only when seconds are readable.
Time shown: 1:31
